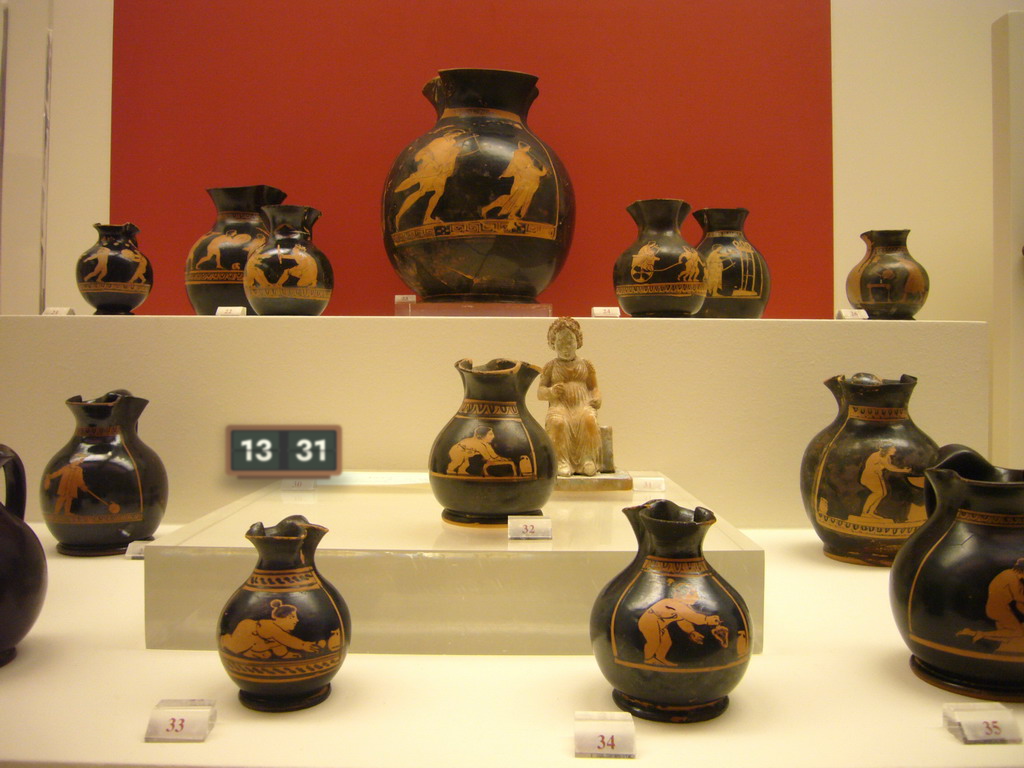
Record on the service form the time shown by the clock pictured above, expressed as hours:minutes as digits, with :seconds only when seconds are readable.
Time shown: 13:31
